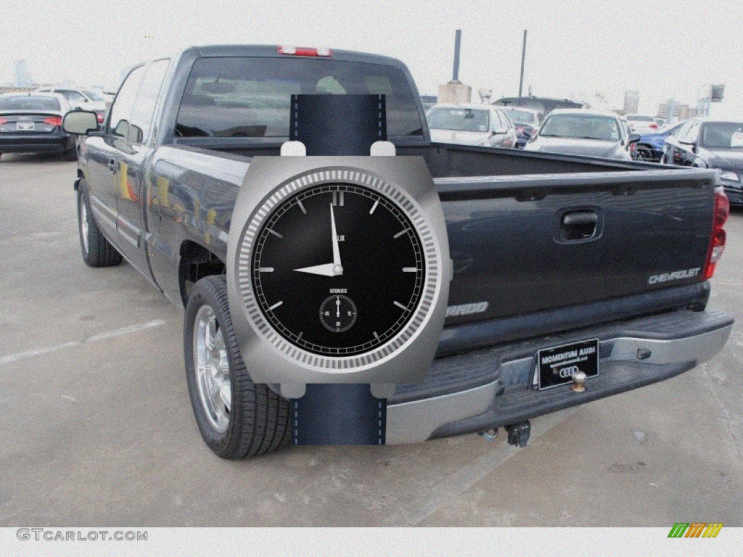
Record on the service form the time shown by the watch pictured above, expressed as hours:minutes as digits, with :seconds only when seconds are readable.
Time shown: 8:59
